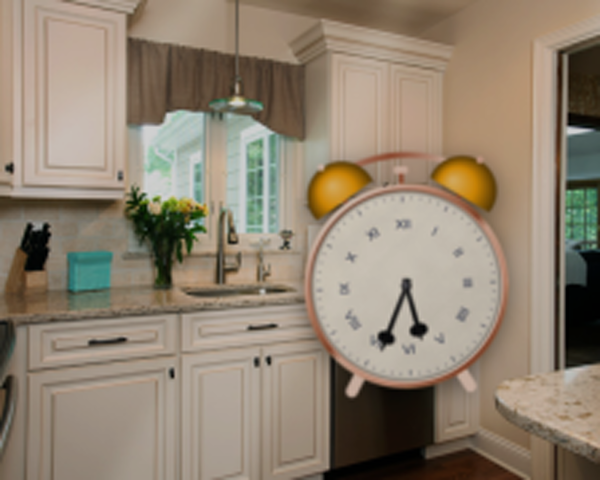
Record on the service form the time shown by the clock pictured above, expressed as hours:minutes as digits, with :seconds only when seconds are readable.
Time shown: 5:34
